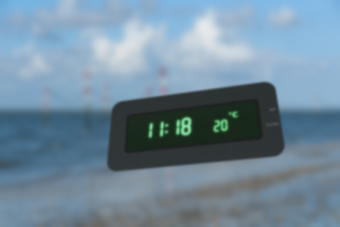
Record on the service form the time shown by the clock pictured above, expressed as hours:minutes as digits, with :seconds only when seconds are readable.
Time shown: 11:18
